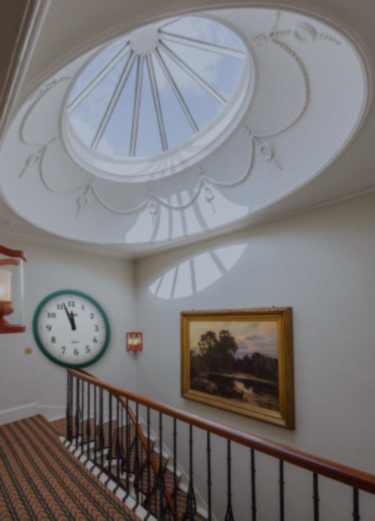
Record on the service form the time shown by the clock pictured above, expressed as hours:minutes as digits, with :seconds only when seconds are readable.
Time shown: 11:57
